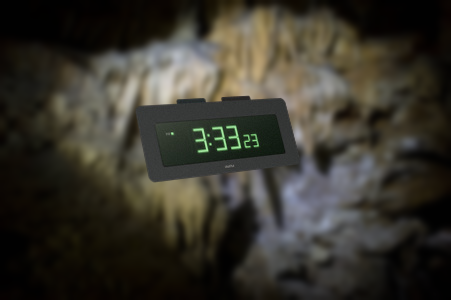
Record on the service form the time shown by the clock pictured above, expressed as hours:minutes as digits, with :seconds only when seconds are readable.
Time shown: 3:33:23
